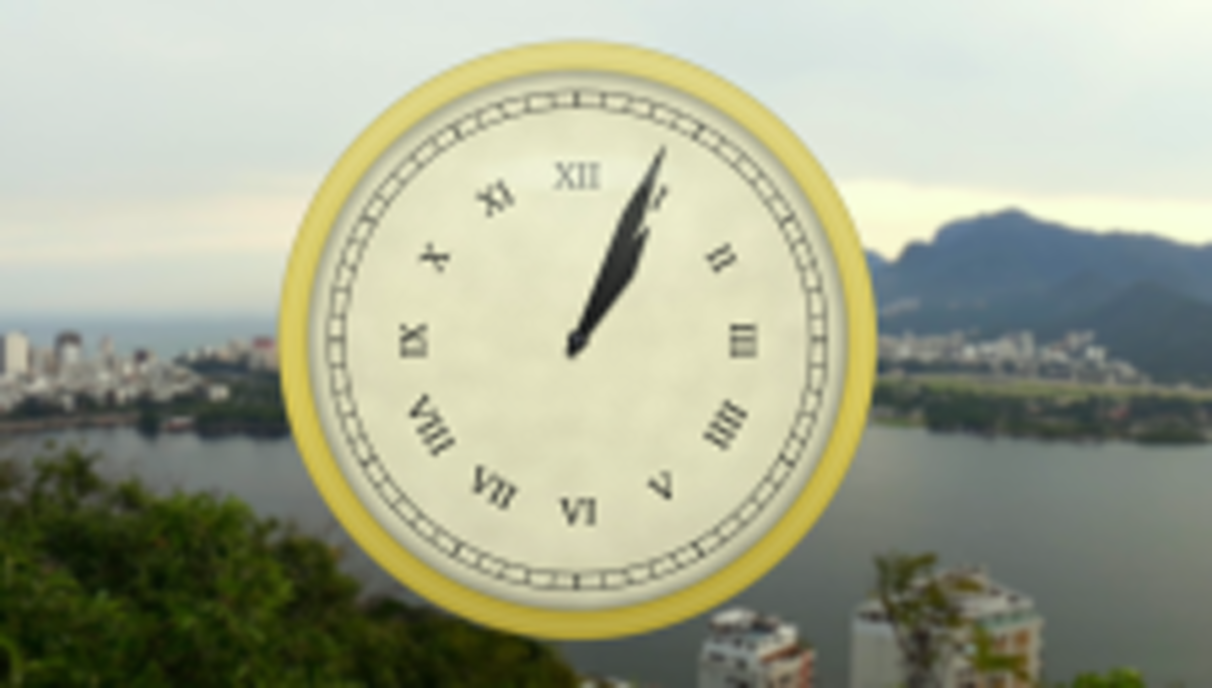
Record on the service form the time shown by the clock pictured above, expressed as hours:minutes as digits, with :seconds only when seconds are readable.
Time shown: 1:04
